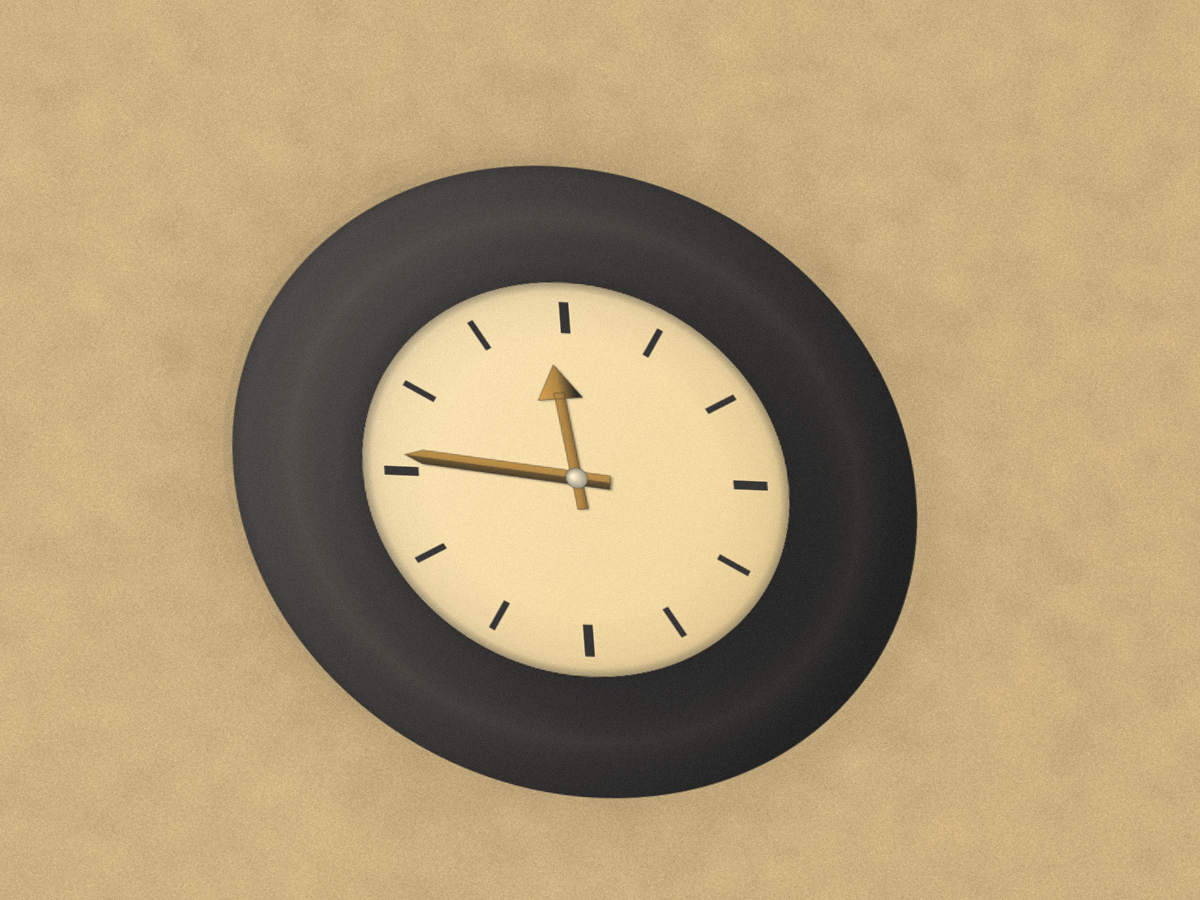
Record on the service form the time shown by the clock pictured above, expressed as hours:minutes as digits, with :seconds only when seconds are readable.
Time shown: 11:46
